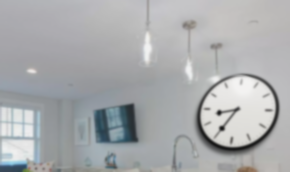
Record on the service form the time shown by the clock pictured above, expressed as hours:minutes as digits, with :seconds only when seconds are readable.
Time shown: 8:35
